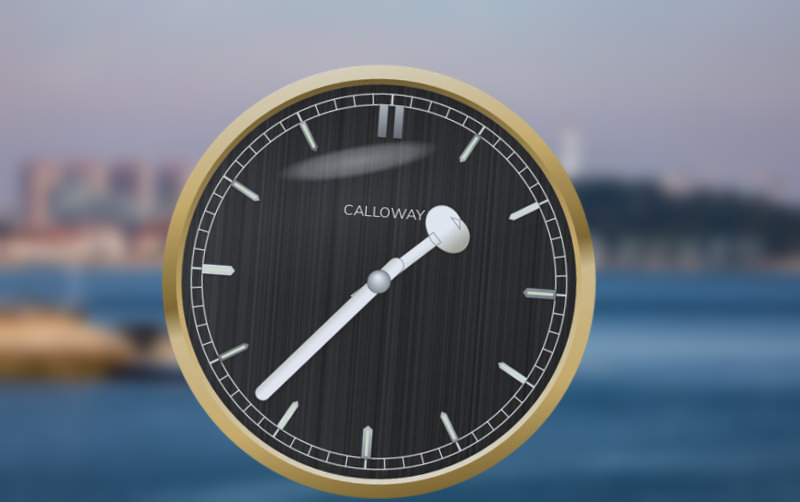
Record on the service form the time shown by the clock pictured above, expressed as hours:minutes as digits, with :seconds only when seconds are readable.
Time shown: 1:37
